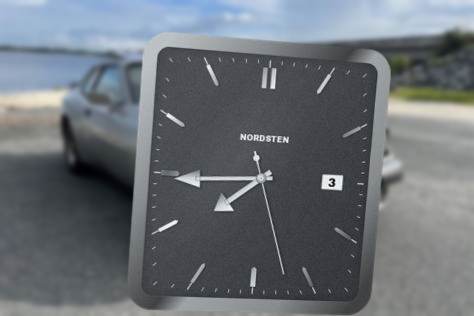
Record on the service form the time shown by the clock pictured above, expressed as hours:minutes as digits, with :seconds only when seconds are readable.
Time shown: 7:44:27
